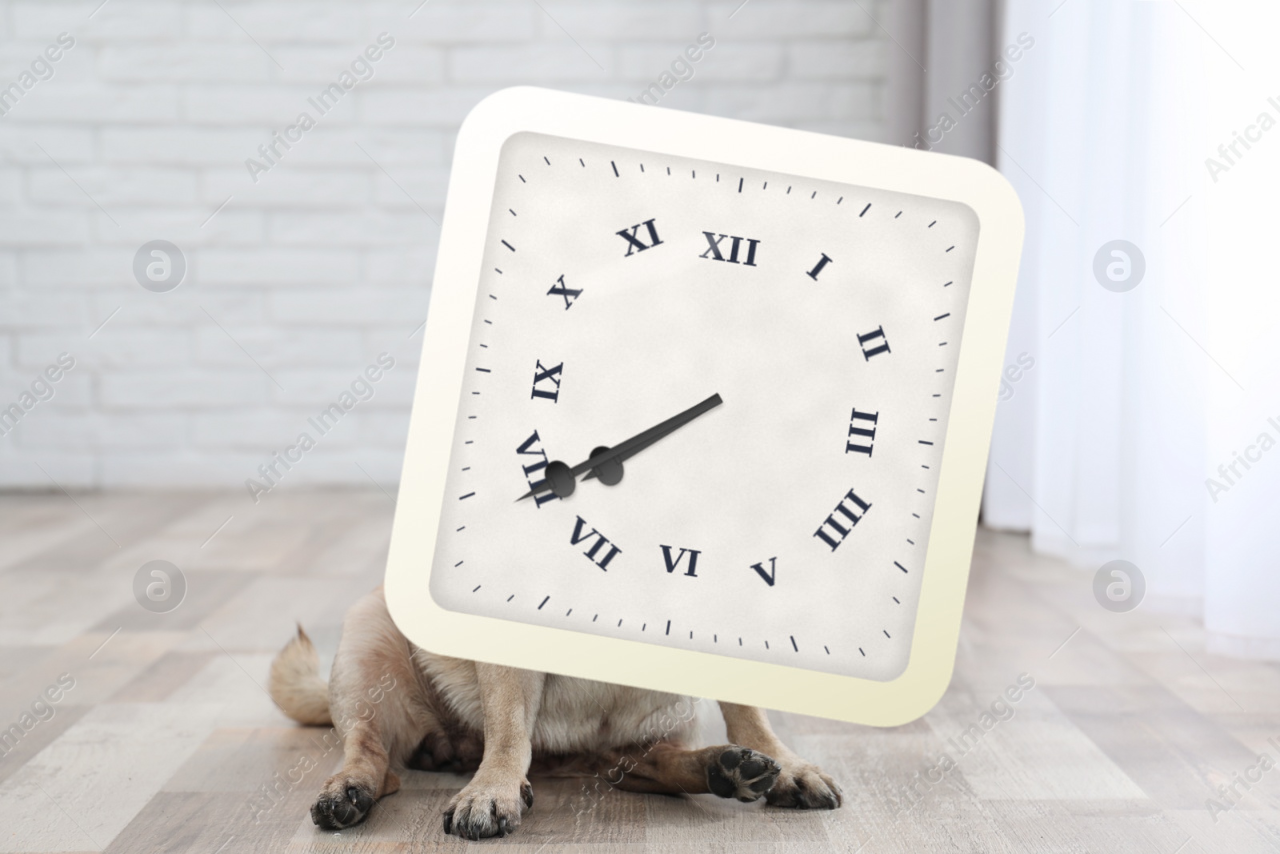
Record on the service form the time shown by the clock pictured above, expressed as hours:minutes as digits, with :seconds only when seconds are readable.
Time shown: 7:39
